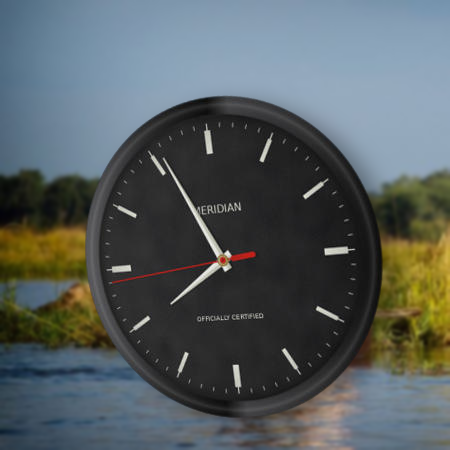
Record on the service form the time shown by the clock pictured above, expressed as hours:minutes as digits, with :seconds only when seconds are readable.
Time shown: 7:55:44
